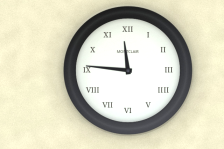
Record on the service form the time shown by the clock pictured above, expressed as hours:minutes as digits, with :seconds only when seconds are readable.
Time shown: 11:46
